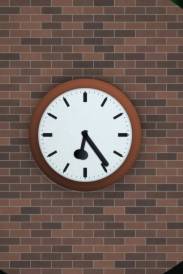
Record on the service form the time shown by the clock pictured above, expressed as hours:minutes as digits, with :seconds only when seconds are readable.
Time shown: 6:24
